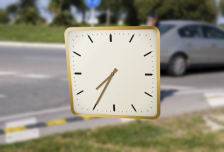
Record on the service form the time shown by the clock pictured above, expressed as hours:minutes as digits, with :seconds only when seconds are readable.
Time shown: 7:35
